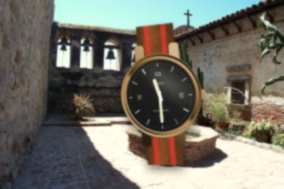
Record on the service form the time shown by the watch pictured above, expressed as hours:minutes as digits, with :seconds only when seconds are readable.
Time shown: 11:30
